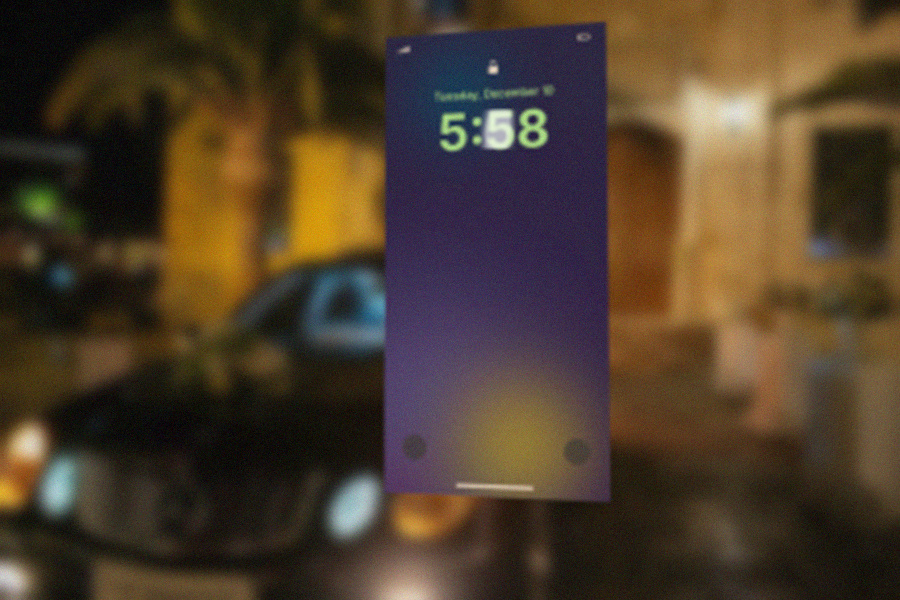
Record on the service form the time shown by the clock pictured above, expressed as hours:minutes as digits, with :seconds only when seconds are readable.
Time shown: 5:58
